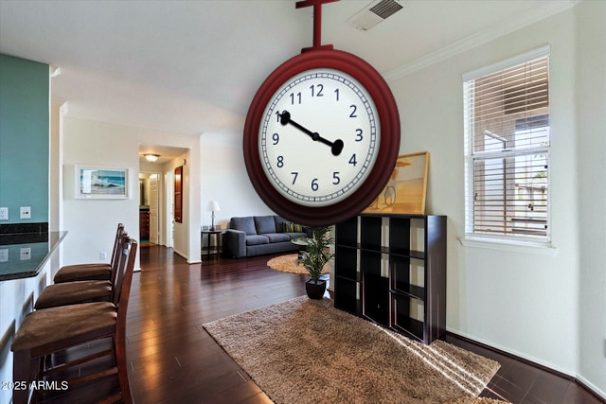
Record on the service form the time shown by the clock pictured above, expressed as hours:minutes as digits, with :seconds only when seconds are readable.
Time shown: 3:50
